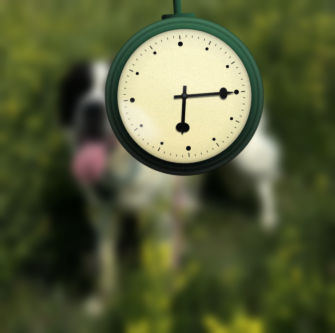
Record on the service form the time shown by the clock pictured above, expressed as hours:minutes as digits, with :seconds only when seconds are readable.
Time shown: 6:15
